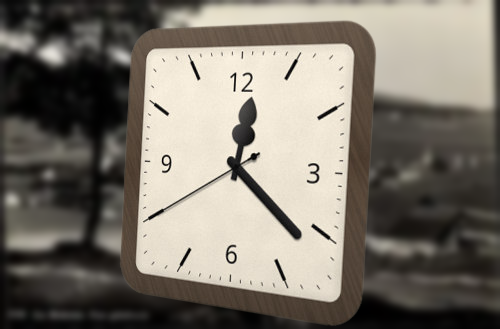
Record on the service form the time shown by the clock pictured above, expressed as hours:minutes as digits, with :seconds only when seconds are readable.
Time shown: 12:21:40
